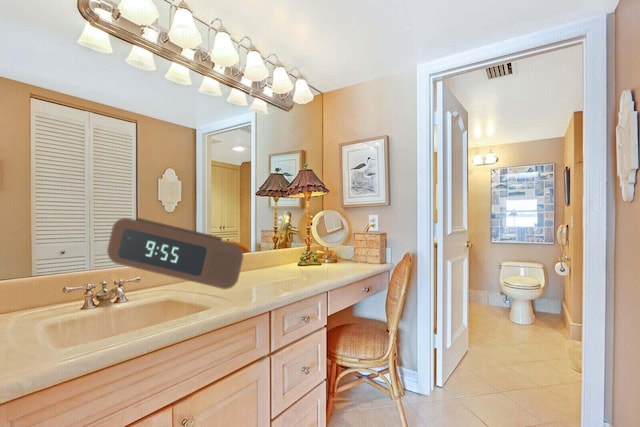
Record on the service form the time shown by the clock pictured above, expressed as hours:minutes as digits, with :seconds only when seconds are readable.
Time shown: 9:55
